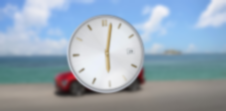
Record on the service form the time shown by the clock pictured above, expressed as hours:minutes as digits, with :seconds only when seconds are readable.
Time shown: 6:02
